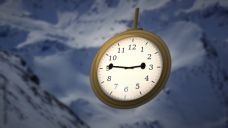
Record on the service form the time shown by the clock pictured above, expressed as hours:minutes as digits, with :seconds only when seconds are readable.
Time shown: 2:46
